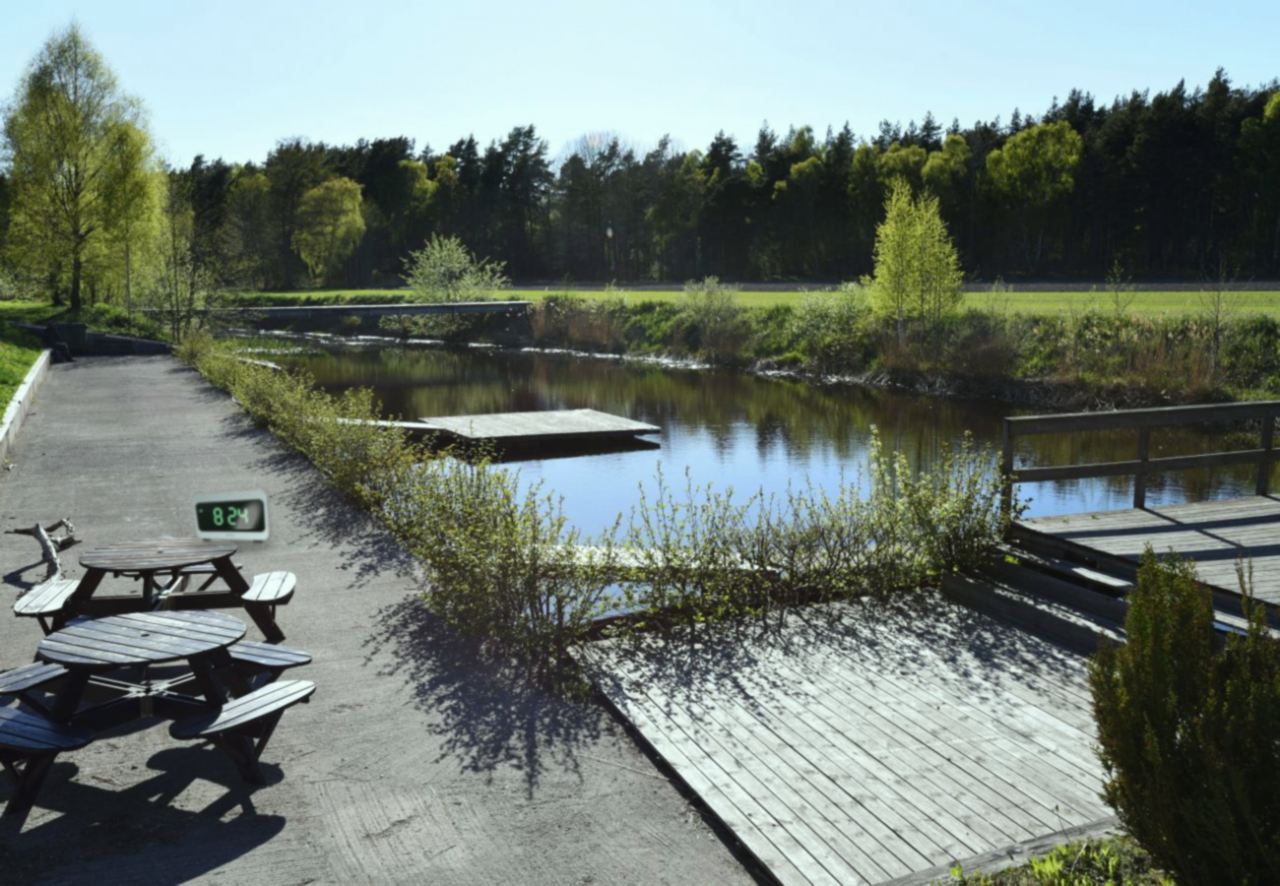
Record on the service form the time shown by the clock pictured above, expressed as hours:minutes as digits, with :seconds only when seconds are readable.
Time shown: 8:24
